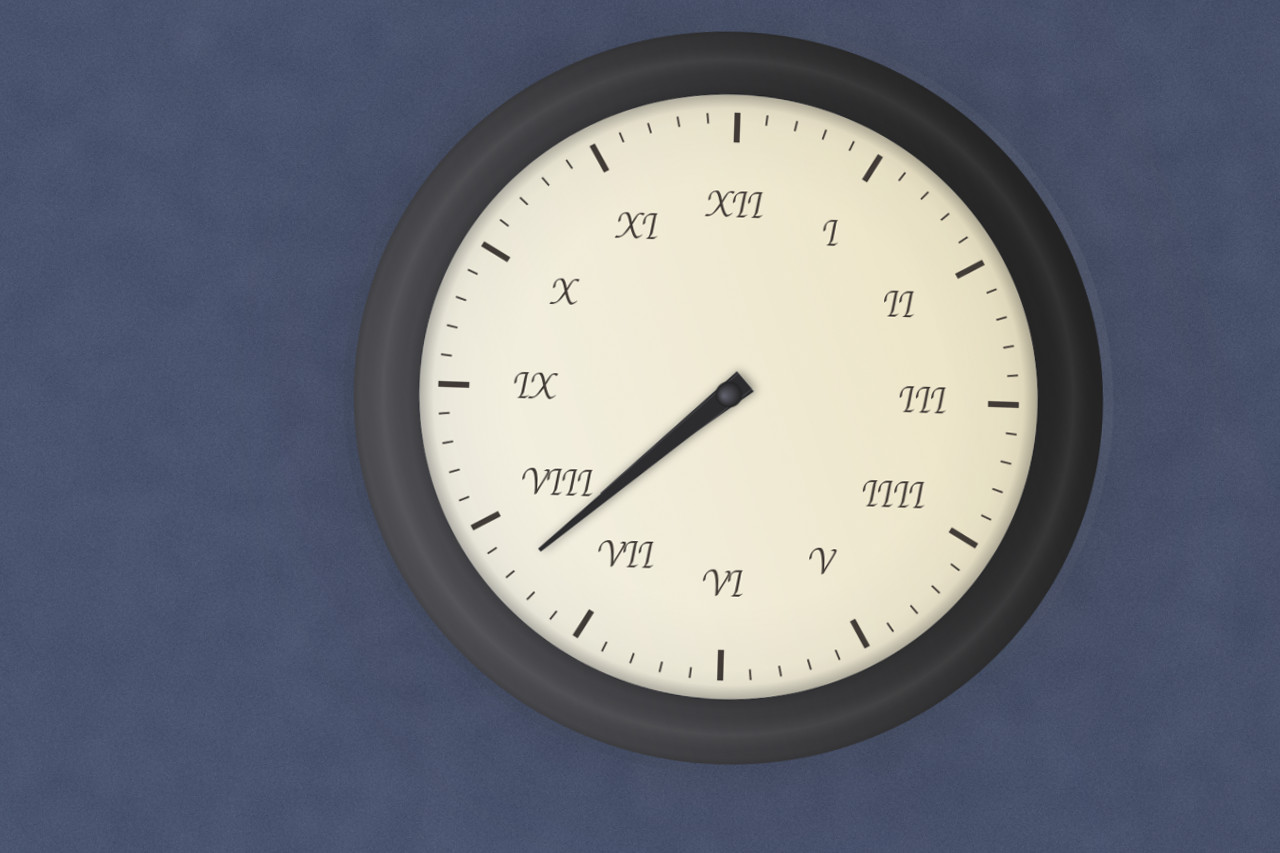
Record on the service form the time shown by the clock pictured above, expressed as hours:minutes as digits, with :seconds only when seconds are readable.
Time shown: 7:38
